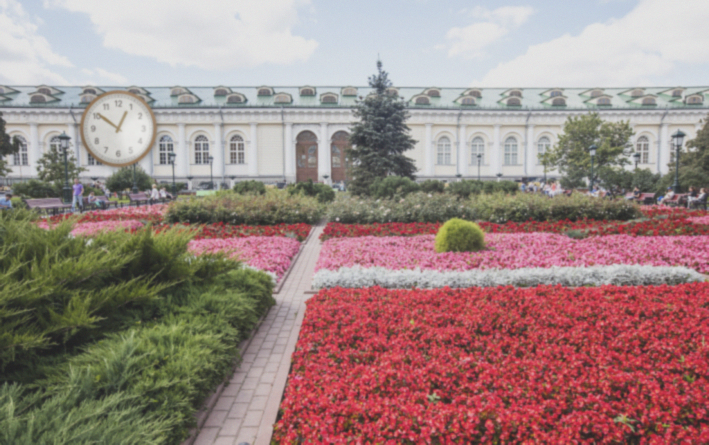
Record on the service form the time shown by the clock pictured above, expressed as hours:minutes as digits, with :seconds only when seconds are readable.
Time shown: 12:51
